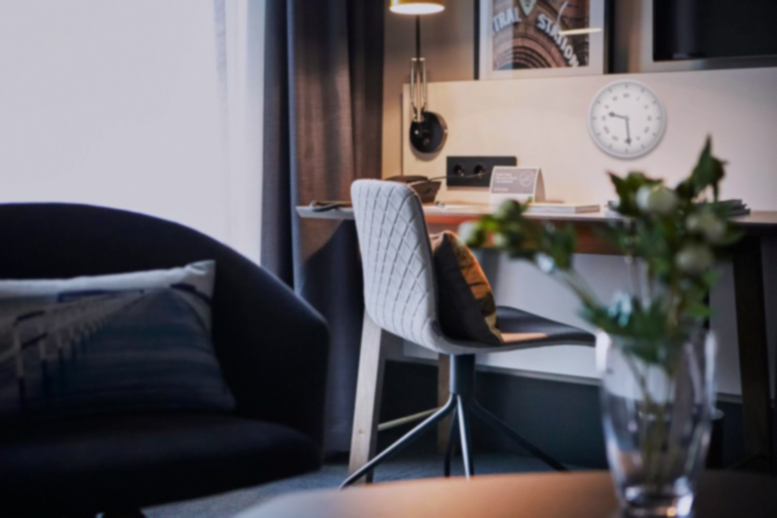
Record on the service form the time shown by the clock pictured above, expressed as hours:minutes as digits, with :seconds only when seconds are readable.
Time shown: 9:29
